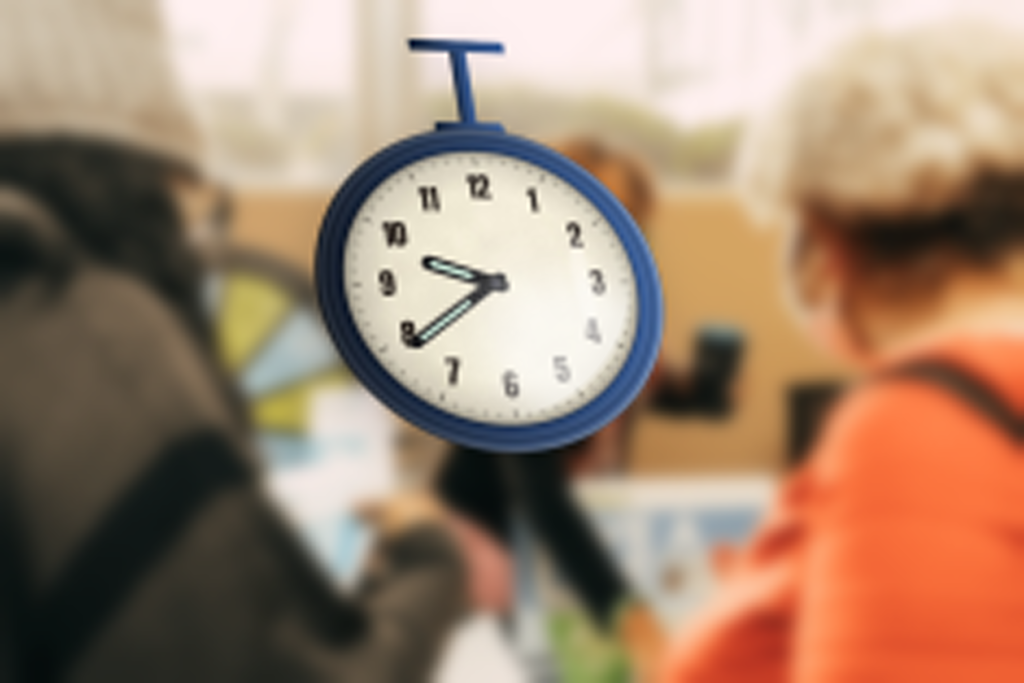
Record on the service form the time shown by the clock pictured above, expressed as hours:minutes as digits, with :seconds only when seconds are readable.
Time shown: 9:39
